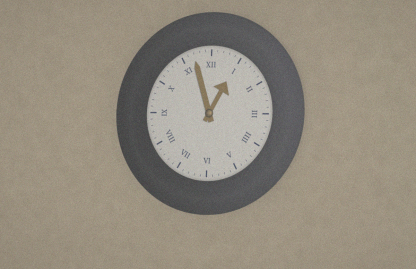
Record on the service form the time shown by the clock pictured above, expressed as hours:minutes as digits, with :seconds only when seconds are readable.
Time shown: 12:57
